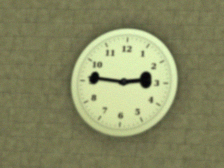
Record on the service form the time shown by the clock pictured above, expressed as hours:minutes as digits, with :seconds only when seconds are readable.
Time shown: 2:46
